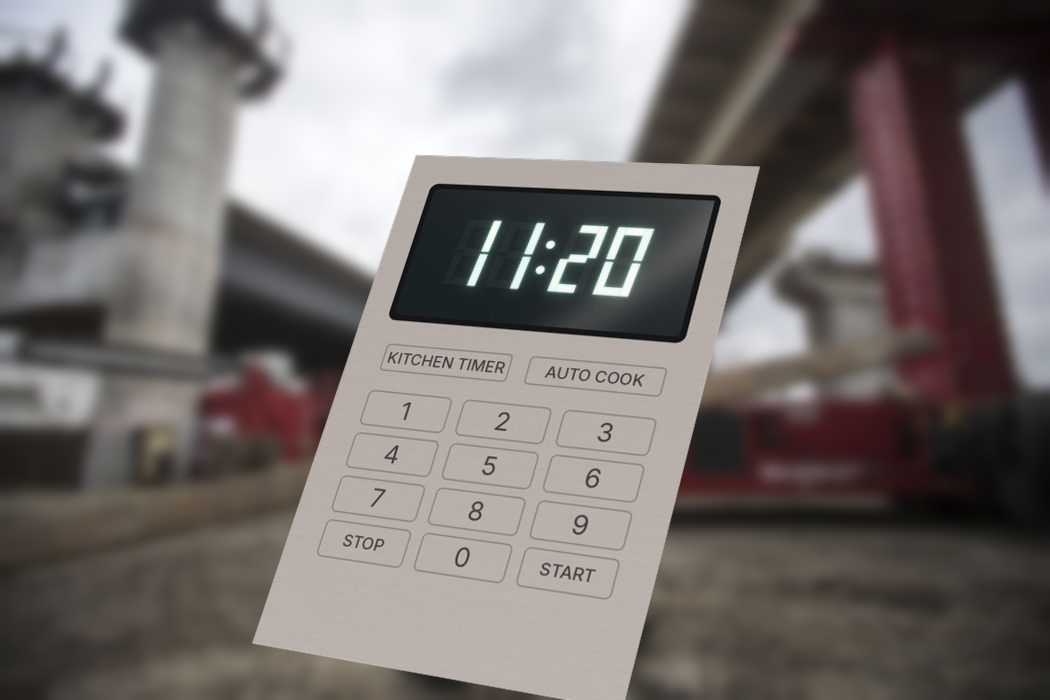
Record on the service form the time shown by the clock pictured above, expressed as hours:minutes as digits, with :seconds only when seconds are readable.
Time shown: 11:20
